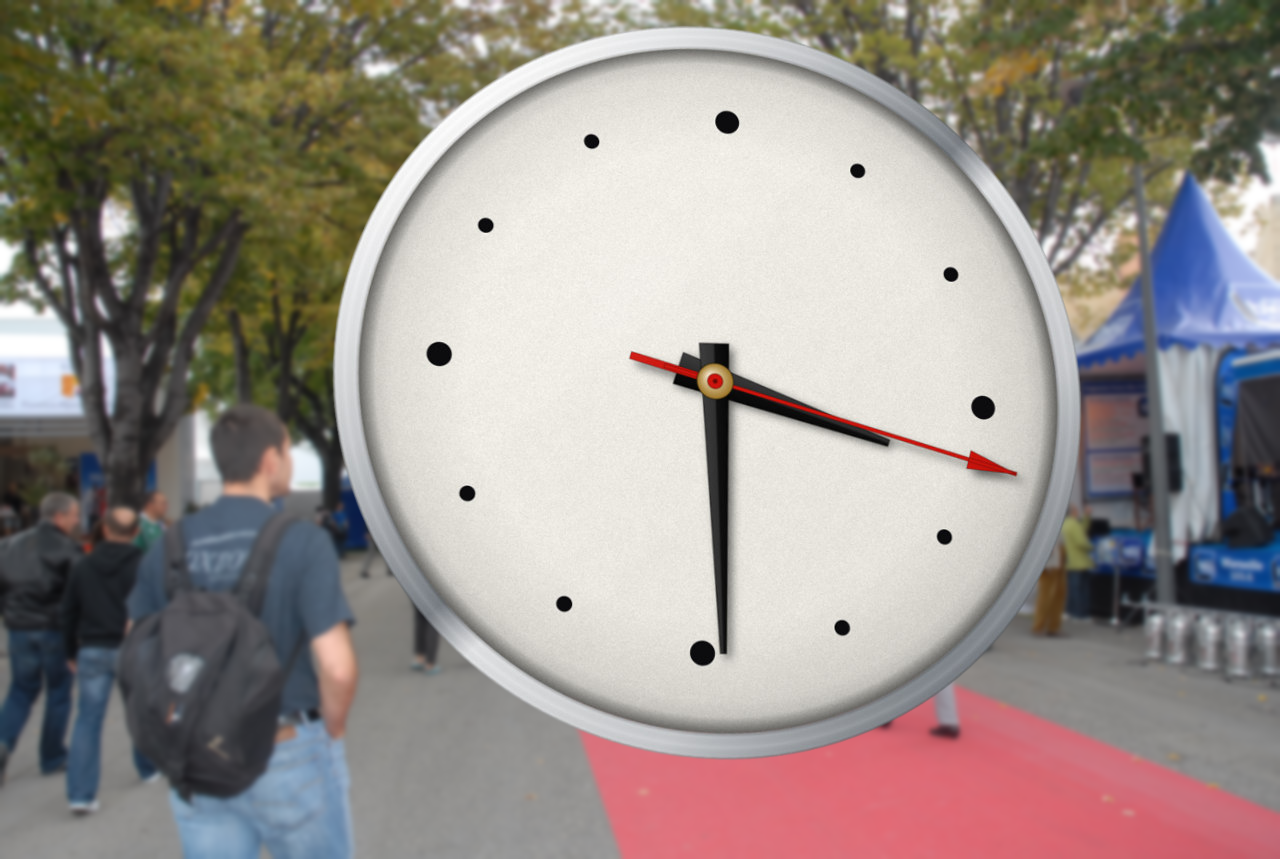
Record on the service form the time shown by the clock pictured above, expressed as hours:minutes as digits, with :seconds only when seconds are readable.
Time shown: 3:29:17
